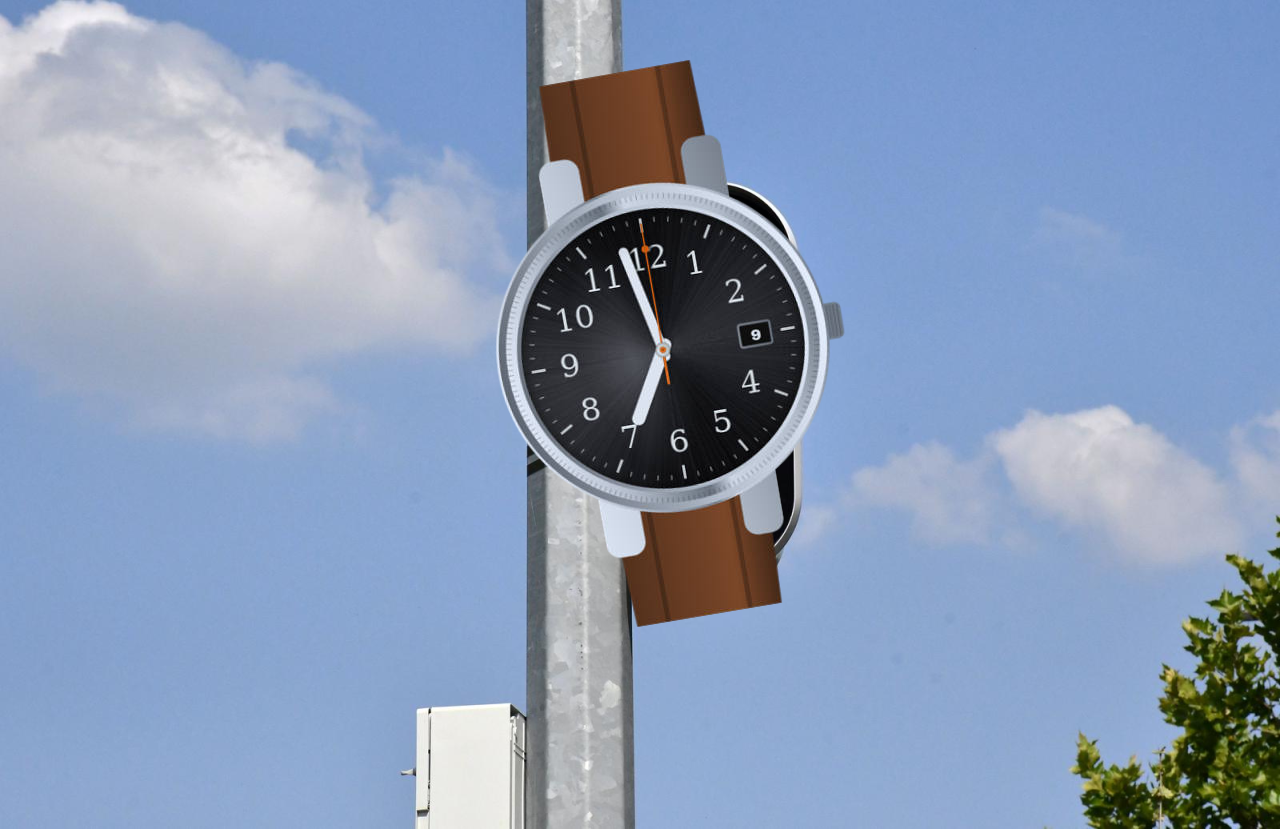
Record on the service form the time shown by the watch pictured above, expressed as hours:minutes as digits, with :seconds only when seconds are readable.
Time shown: 6:58:00
